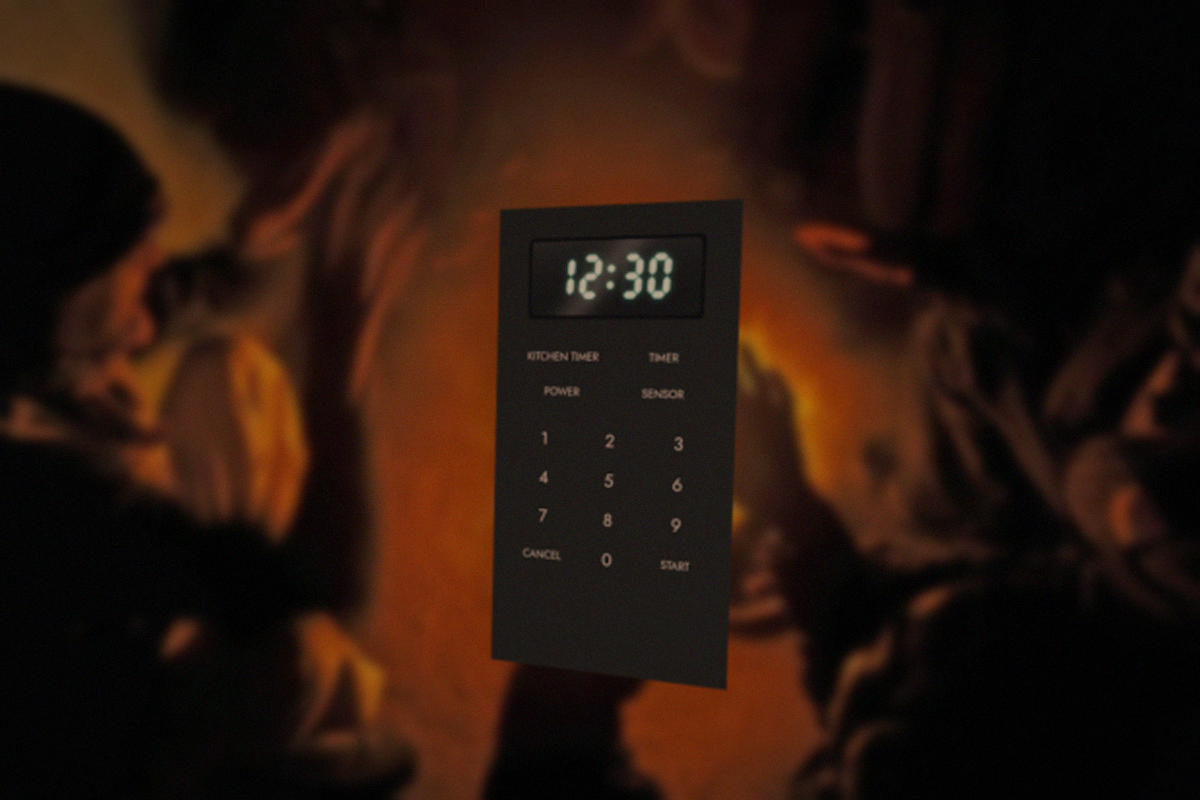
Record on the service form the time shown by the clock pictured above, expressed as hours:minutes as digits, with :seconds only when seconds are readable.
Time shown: 12:30
